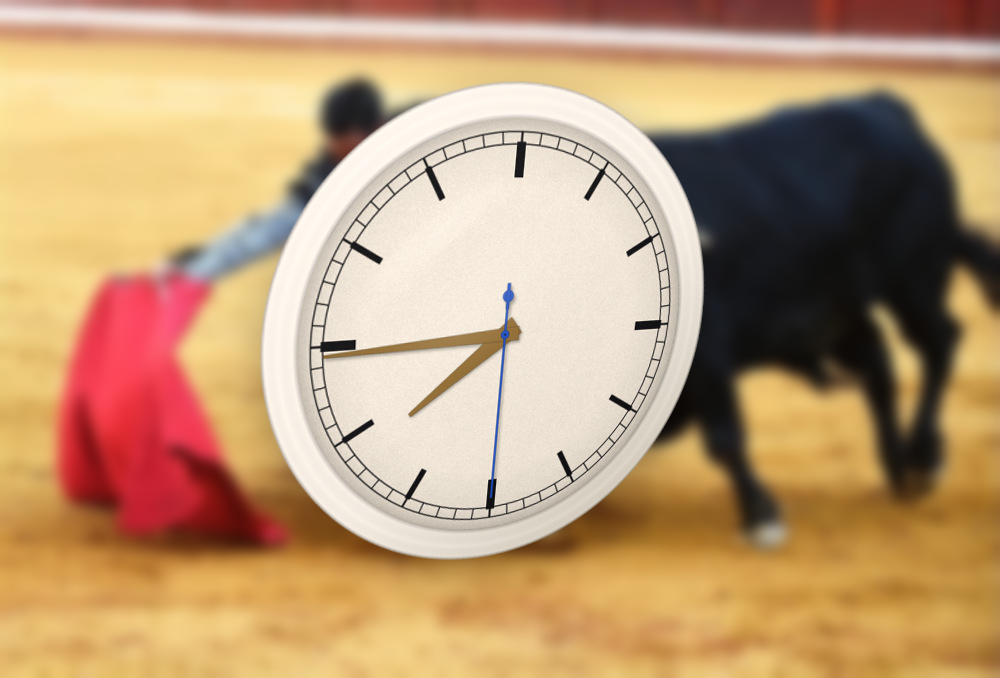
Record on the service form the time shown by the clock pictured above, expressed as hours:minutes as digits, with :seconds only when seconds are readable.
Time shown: 7:44:30
